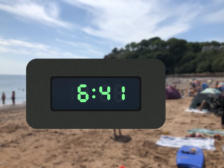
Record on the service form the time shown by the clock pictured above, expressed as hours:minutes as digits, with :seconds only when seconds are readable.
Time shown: 6:41
